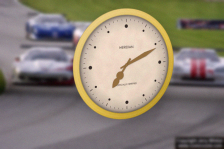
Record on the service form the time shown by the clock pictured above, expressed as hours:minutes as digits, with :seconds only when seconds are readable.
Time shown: 7:11
